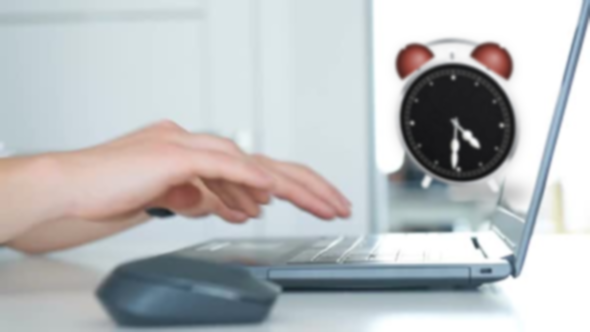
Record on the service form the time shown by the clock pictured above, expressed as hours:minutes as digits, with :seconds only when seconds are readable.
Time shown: 4:31
